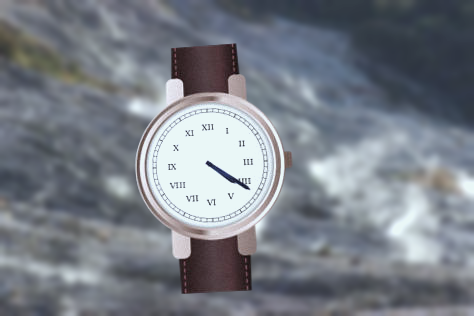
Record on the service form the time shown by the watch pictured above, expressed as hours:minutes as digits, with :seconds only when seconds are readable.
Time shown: 4:21
